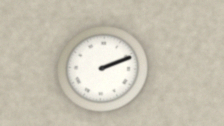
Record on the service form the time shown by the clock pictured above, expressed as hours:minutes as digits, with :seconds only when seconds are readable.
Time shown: 2:11
